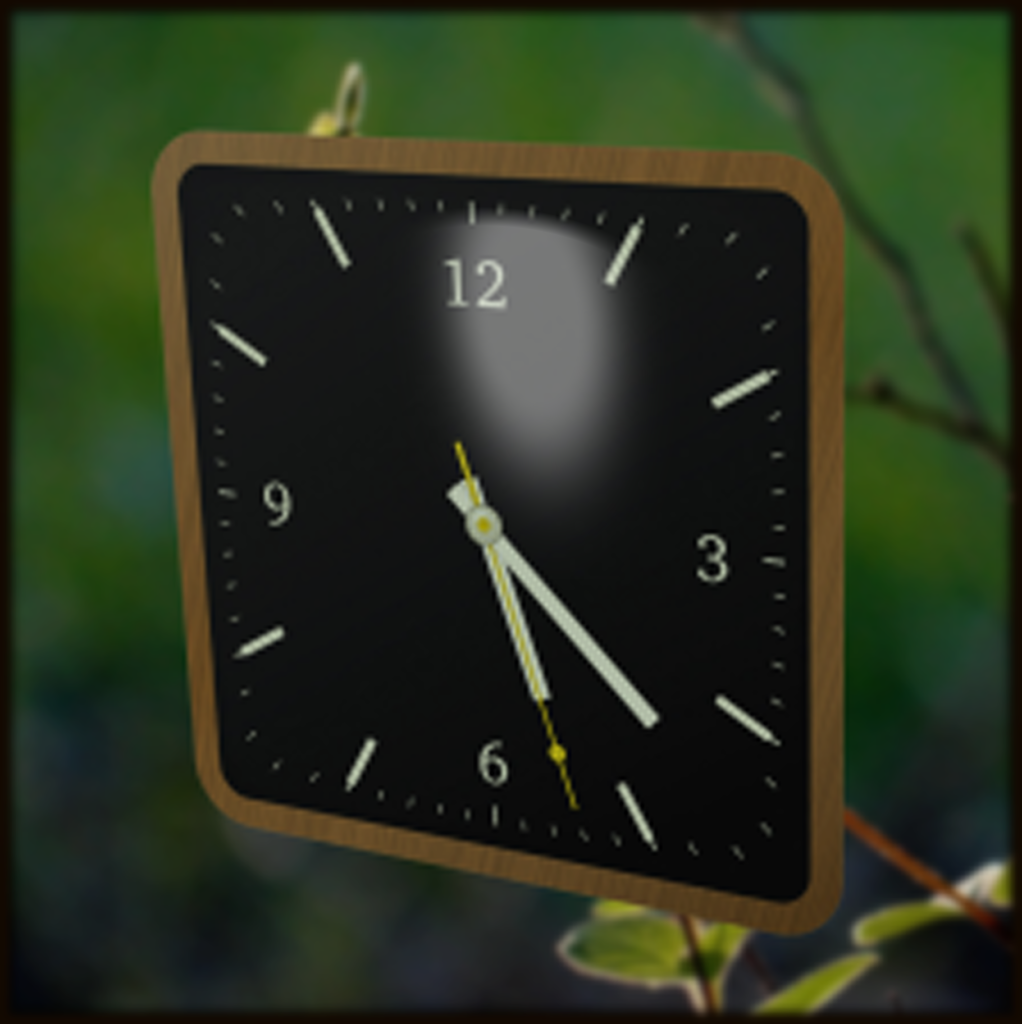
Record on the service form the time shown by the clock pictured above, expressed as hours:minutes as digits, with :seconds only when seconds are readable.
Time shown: 5:22:27
